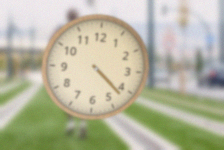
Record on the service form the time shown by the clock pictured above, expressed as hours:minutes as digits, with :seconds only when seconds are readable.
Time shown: 4:22
